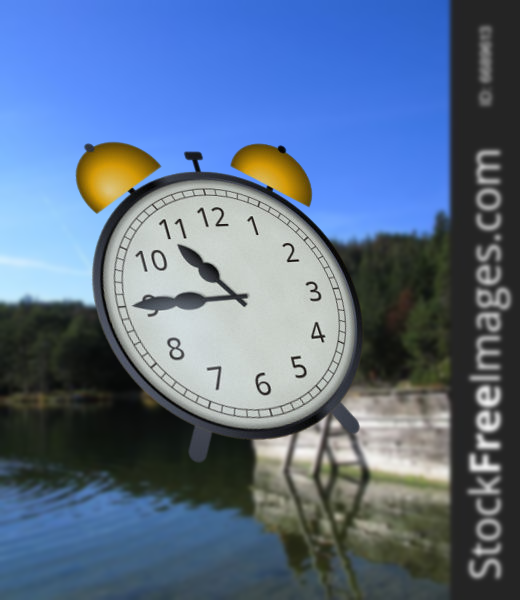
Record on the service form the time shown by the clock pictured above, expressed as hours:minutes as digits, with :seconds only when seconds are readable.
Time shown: 10:45
